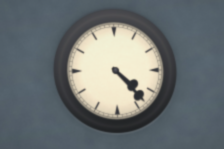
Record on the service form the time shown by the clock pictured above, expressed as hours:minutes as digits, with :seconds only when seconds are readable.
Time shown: 4:23
